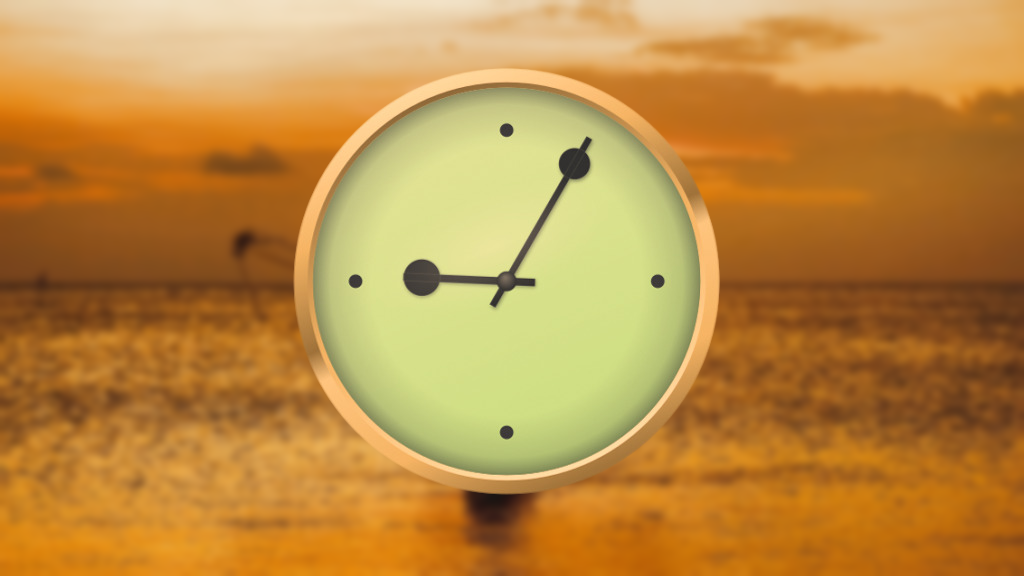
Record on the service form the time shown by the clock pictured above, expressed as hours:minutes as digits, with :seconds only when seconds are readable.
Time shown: 9:05
